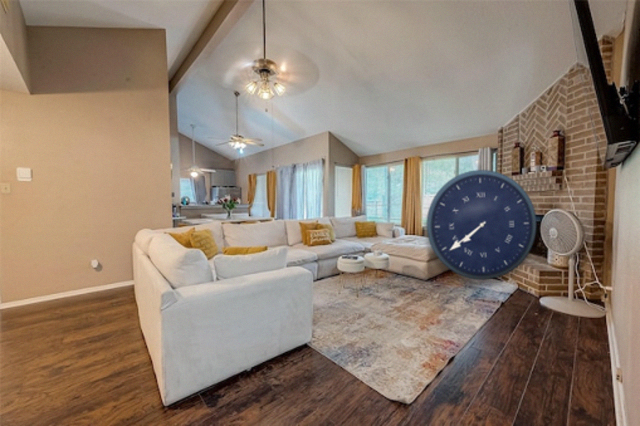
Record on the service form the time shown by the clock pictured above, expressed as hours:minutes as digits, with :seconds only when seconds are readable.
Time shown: 7:39
